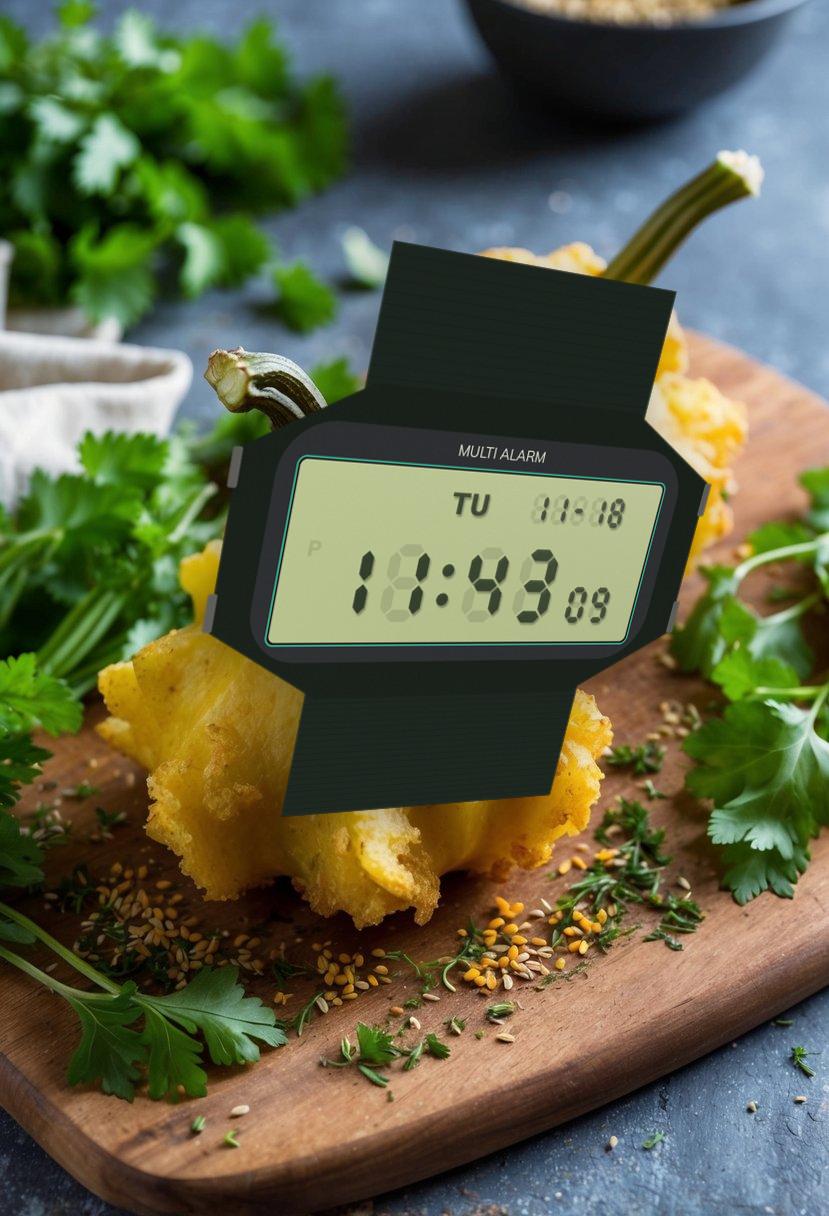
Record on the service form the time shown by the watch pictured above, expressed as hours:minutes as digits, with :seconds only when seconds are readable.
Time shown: 11:43:09
